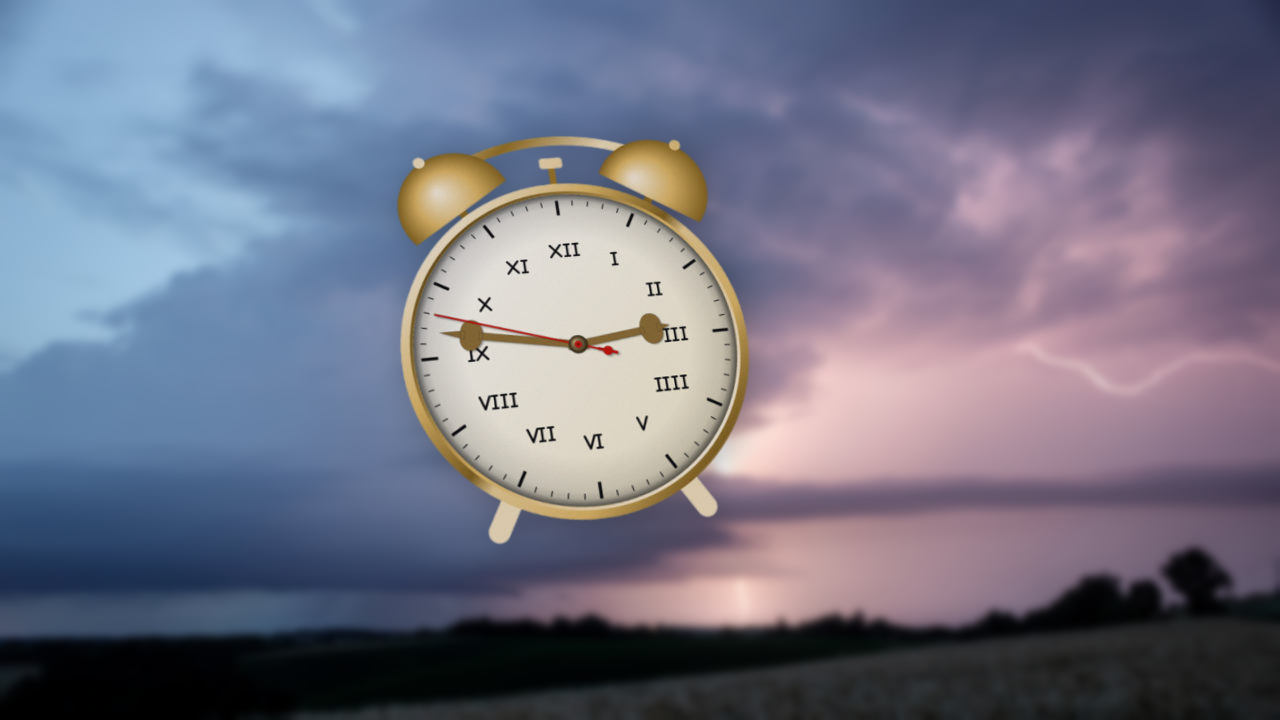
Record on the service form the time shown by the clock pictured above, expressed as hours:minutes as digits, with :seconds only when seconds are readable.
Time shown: 2:46:48
